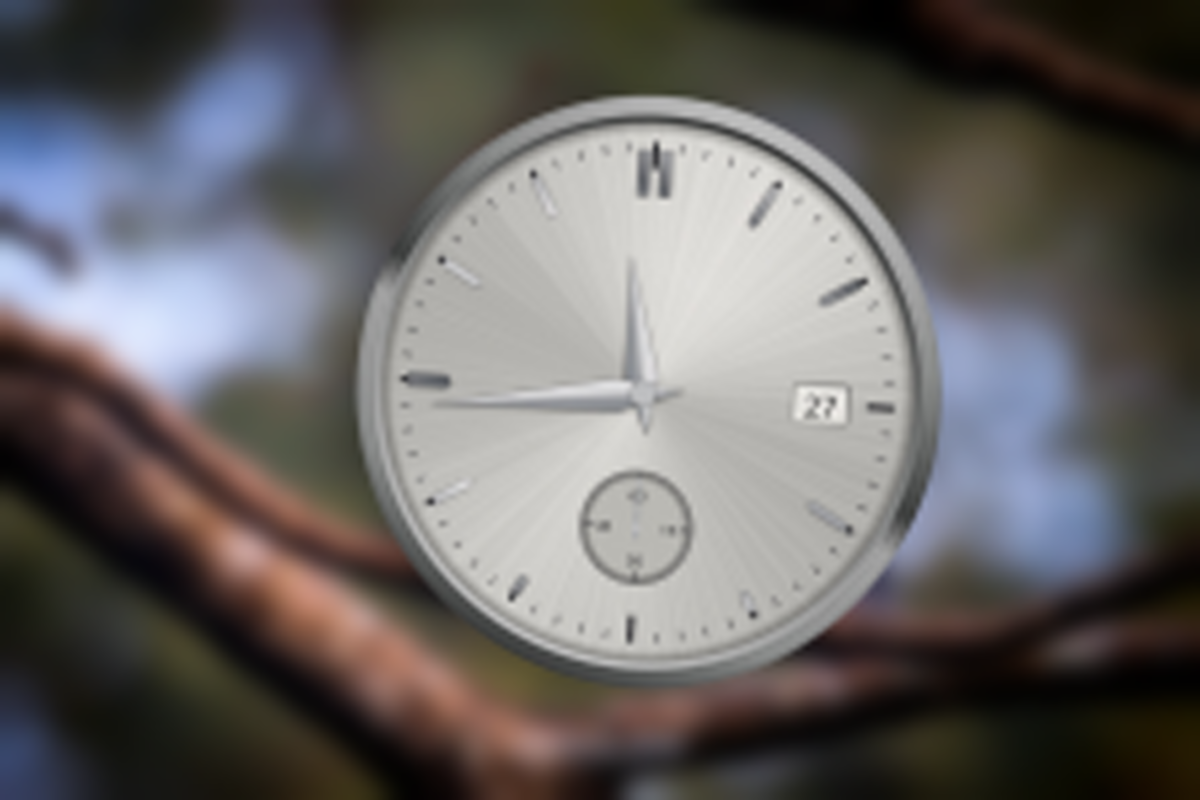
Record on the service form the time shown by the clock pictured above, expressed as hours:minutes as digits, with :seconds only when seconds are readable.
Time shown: 11:44
